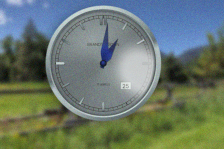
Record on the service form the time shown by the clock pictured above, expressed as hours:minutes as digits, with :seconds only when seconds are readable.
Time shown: 1:01
